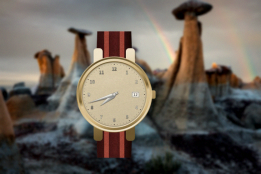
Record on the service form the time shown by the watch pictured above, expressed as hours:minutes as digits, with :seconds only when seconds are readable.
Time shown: 7:42
